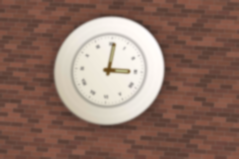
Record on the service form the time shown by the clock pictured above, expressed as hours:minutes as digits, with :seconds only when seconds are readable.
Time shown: 3:01
